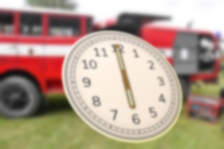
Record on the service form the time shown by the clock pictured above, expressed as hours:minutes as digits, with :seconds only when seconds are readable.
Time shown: 6:00
